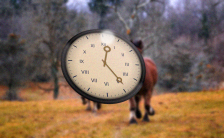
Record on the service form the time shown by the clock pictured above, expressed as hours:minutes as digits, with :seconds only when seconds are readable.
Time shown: 12:24
